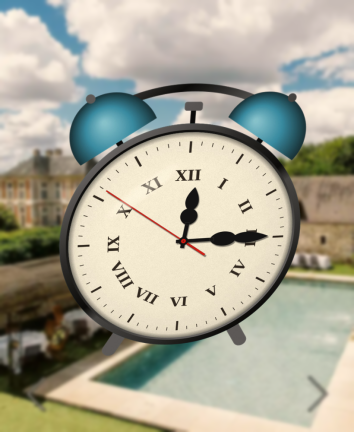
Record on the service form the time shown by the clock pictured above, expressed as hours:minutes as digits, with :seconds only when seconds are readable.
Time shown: 12:14:51
